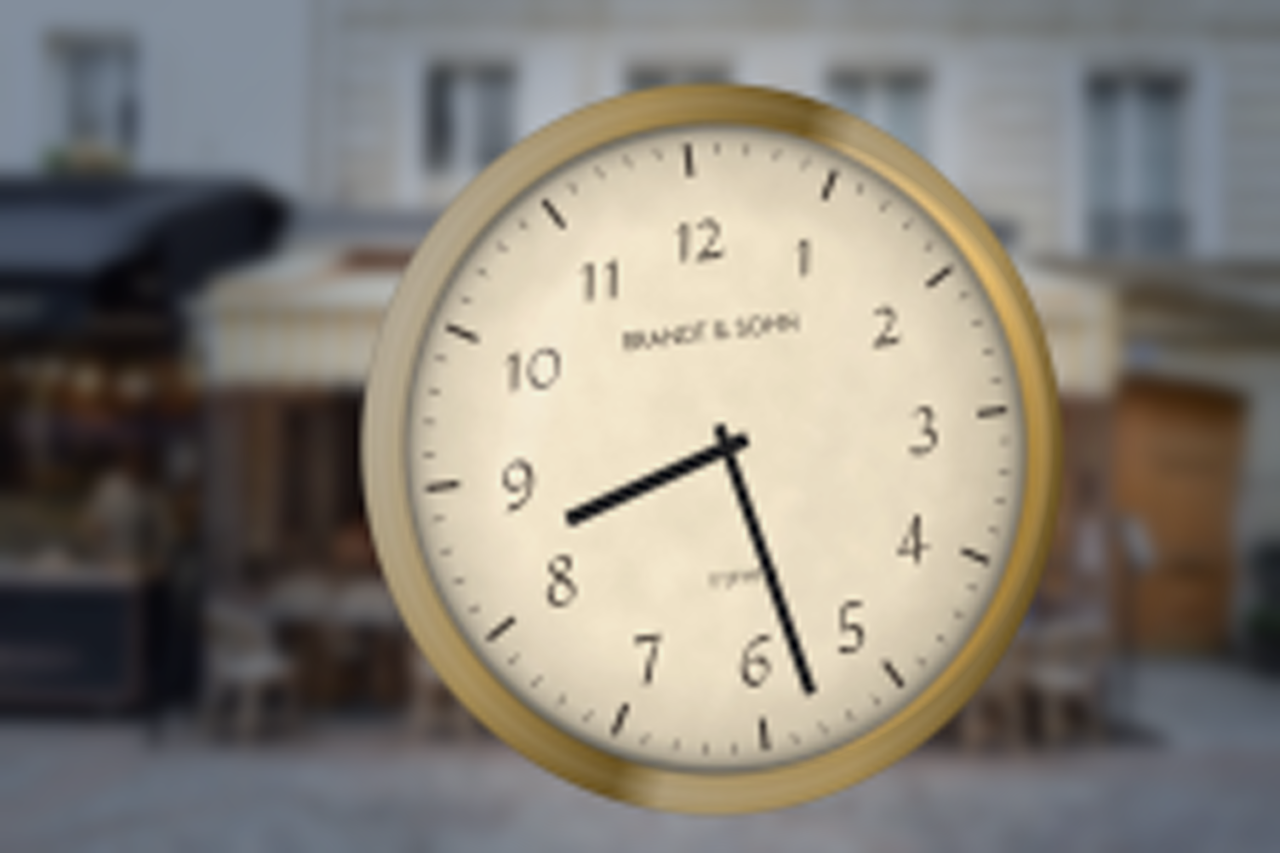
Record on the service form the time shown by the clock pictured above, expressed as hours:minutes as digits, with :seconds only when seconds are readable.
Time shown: 8:28
